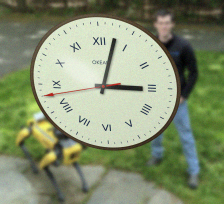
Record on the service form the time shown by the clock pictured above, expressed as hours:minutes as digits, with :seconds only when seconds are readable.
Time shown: 3:02:43
